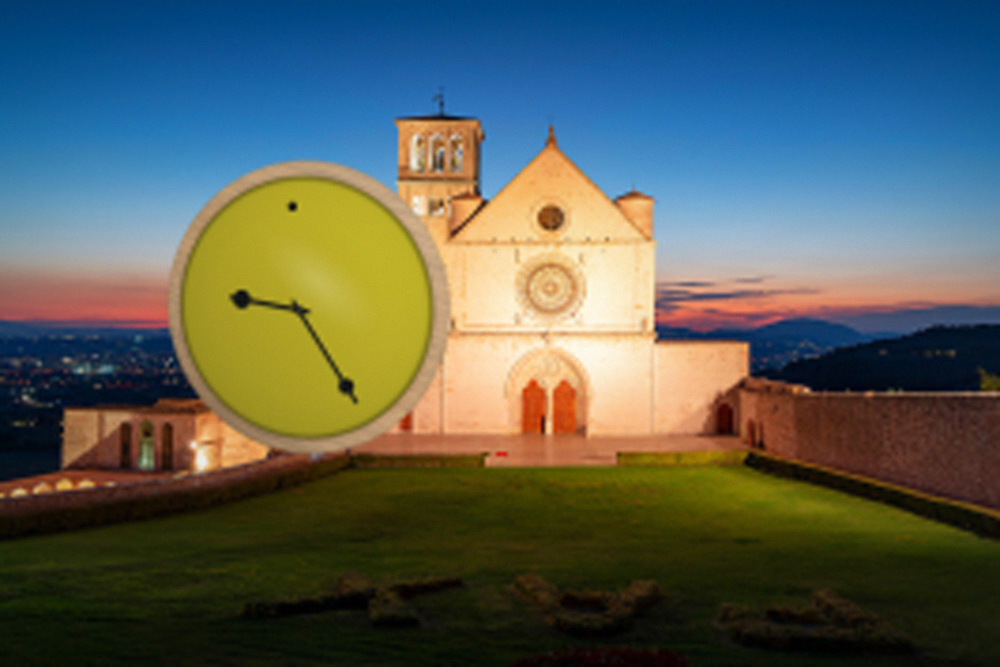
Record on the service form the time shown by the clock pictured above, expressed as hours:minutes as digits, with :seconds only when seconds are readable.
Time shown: 9:25
